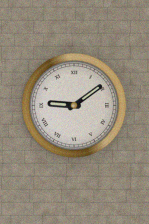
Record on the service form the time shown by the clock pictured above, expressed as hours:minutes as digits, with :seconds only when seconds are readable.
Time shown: 9:09
